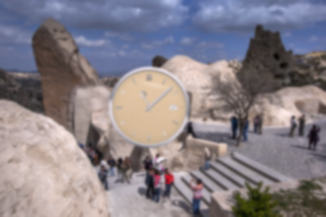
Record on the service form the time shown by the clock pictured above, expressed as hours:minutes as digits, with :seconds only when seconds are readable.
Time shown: 11:08
